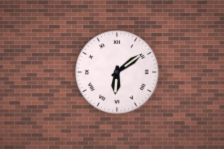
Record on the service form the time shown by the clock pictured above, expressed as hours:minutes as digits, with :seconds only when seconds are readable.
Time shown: 6:09
